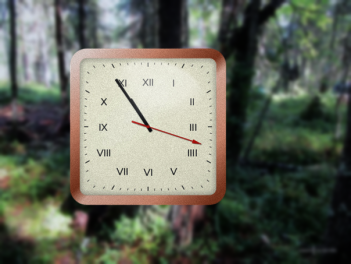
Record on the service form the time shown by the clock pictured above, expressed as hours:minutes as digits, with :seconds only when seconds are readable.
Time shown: 10:54:18
